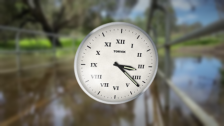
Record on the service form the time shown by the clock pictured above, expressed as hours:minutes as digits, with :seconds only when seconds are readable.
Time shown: 3:22
